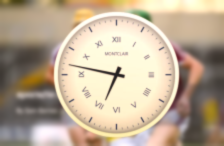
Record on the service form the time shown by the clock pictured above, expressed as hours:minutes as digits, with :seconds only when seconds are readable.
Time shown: 6:47
